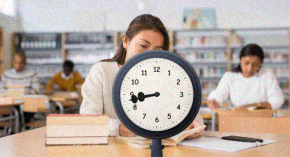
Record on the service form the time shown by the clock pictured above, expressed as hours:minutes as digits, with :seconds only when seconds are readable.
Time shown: 8:43
